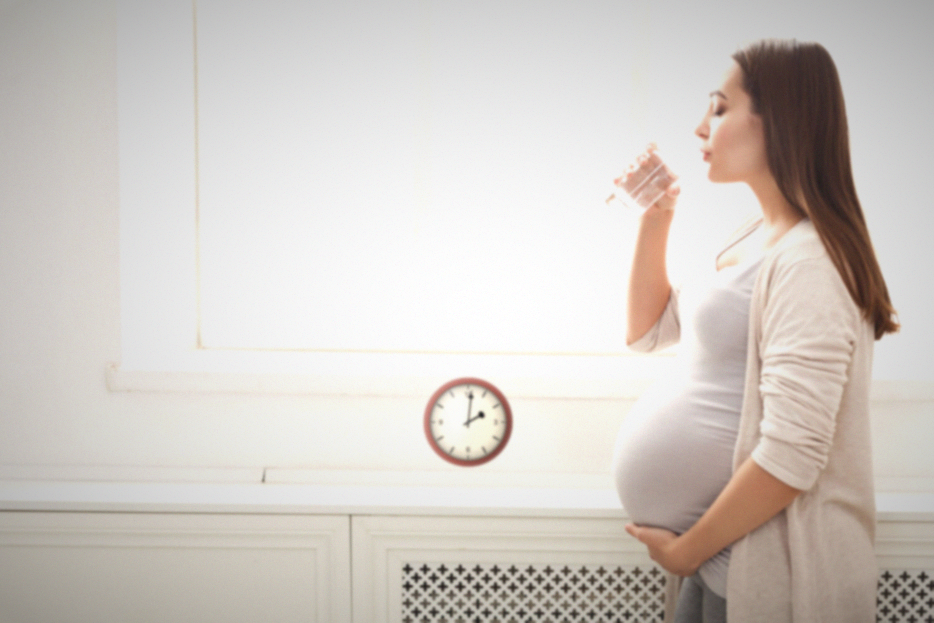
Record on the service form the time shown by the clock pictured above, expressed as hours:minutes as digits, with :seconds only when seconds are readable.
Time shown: 2:01
